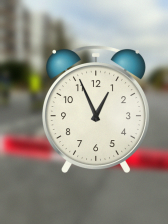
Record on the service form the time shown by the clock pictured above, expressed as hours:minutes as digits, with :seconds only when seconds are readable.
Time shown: 12:56
